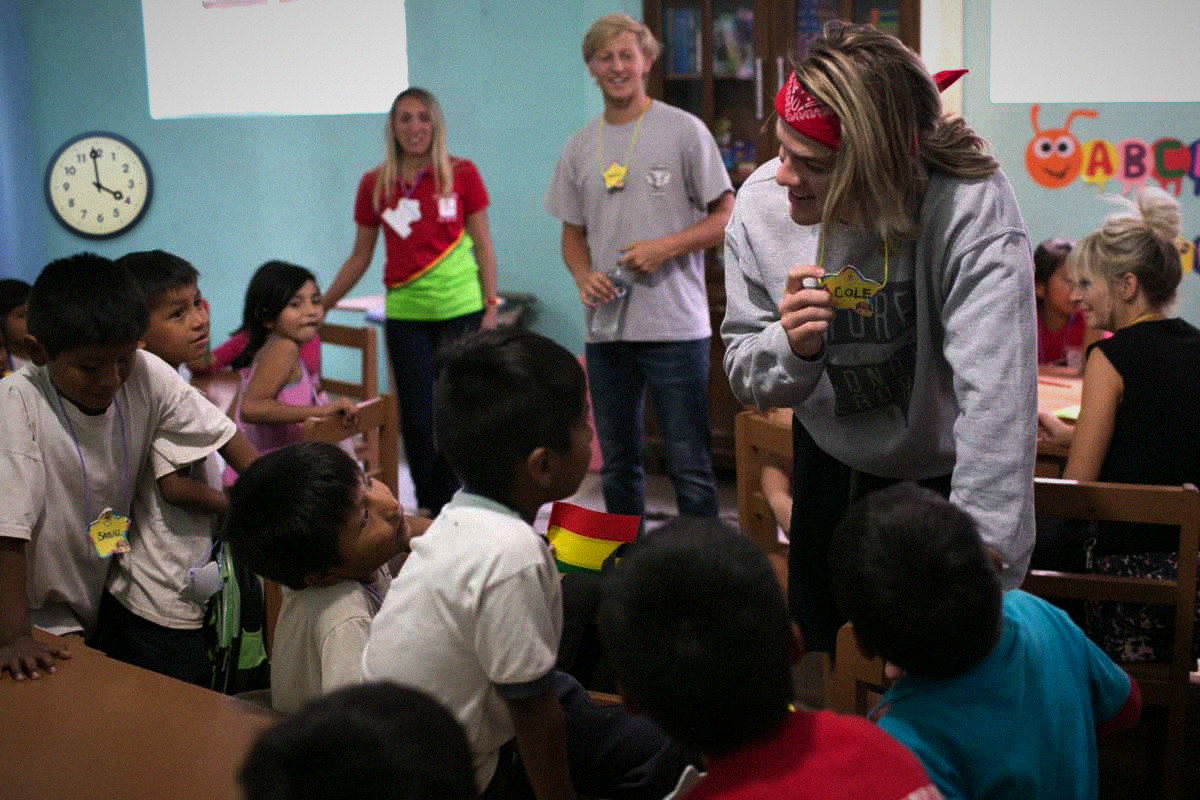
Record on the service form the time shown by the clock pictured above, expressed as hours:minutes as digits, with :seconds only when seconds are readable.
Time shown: 3:59
